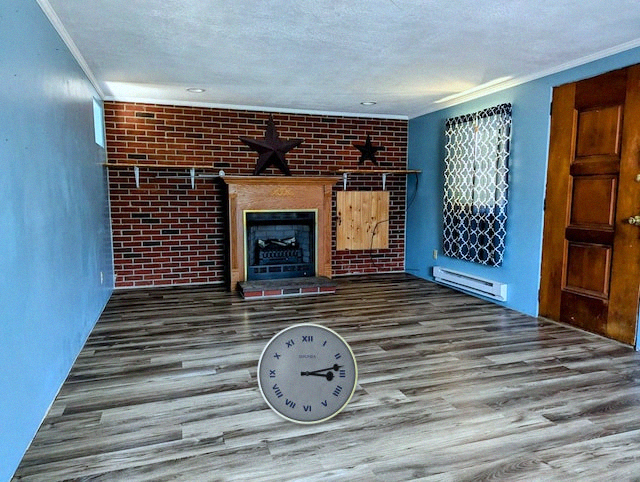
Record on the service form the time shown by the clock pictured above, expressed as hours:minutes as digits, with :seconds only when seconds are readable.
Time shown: 3:13
